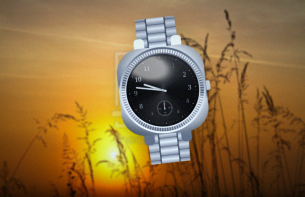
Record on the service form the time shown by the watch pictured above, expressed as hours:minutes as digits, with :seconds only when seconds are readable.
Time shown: 9:47
